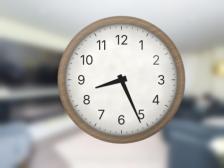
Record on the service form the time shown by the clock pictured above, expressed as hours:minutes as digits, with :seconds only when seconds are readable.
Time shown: 8:26
